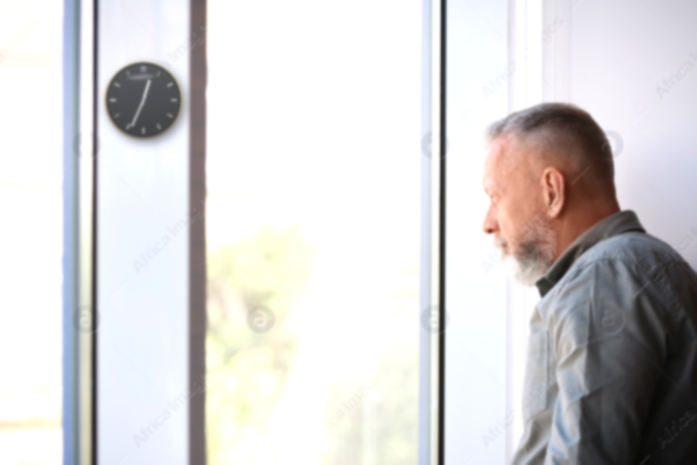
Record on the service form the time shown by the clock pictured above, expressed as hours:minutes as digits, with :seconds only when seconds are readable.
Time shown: 12:34
